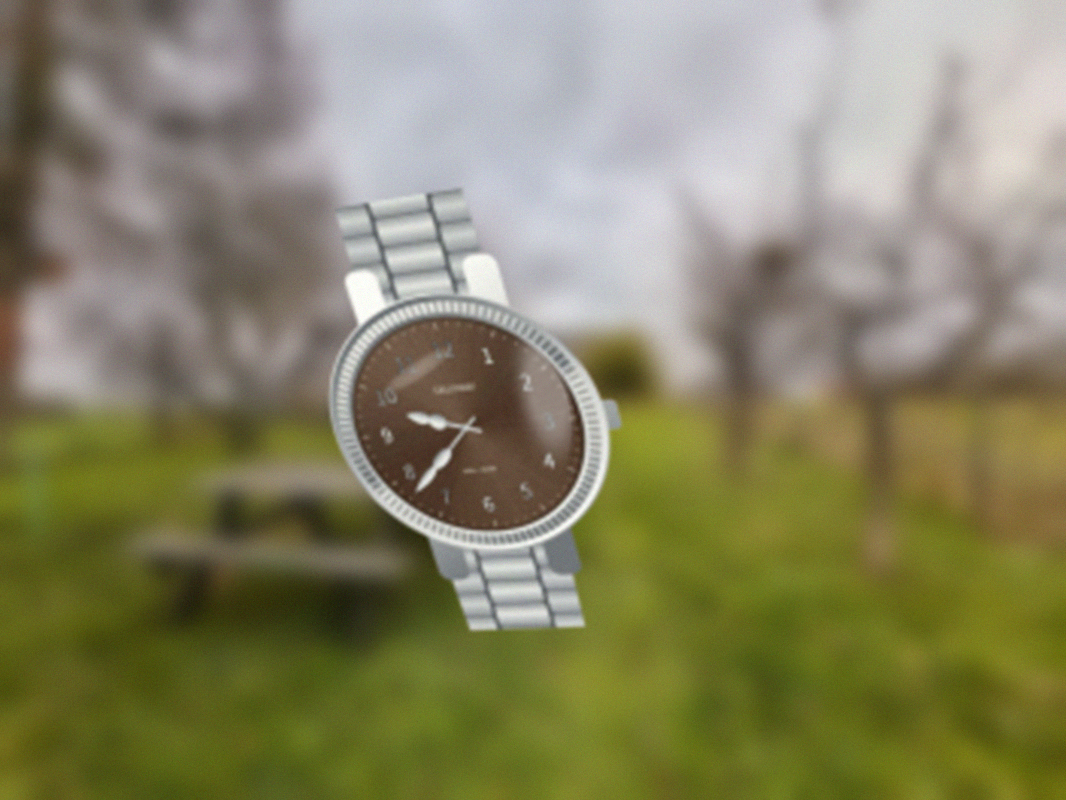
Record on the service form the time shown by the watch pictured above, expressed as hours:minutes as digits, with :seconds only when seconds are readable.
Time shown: 9:38
